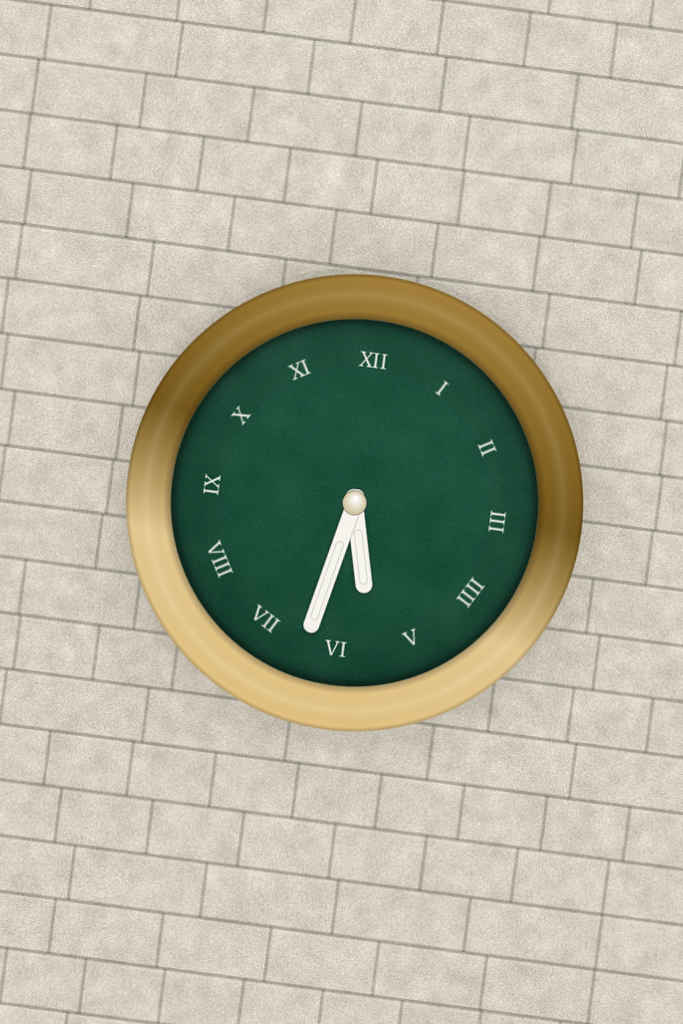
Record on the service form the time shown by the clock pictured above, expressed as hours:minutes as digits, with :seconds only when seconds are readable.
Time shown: 5:32
